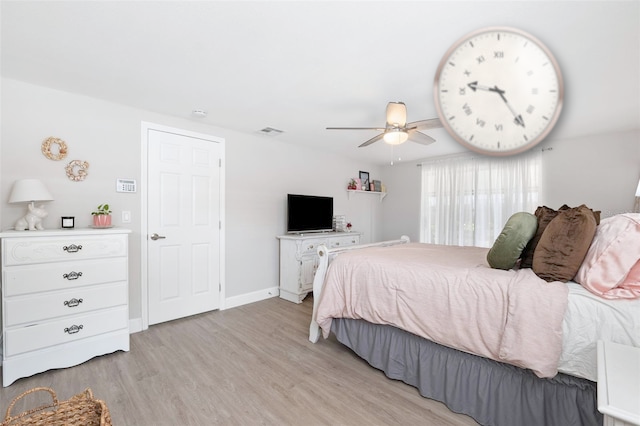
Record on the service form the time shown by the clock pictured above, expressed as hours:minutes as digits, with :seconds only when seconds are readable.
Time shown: 9:24
